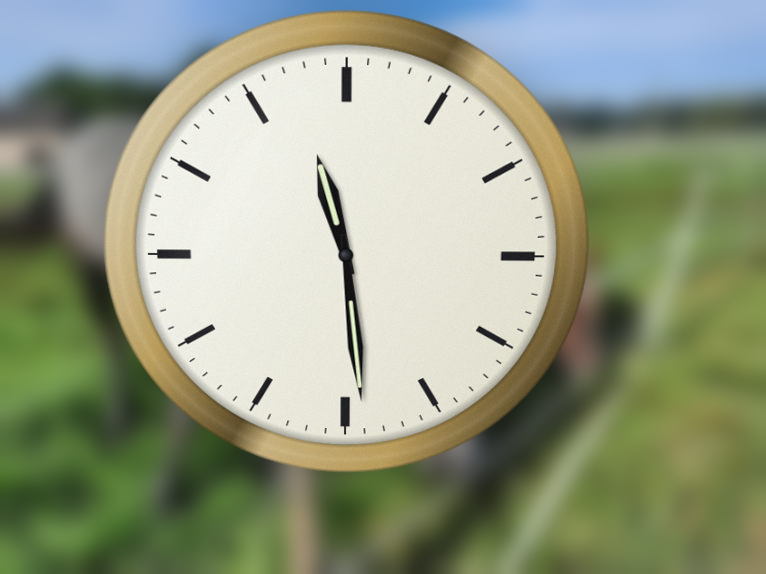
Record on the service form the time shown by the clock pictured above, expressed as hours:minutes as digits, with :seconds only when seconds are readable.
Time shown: 11:29
